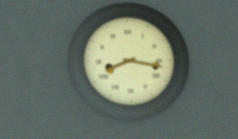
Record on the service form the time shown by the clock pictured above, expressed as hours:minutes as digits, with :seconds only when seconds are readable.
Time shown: 8:17
